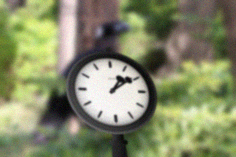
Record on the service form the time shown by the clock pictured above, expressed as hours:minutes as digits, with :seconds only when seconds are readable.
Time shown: 1:09
